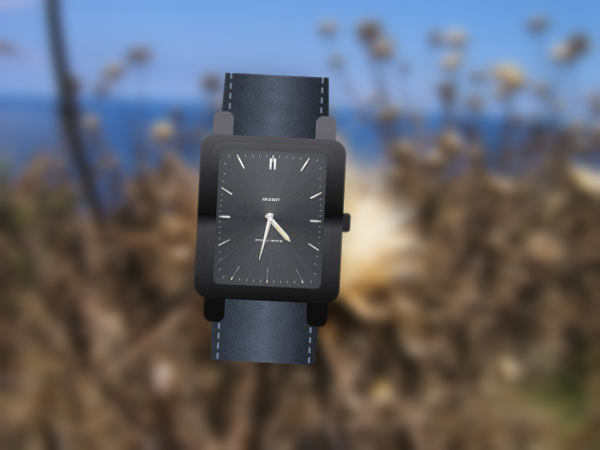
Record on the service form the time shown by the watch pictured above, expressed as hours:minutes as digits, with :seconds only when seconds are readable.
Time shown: 4:32
